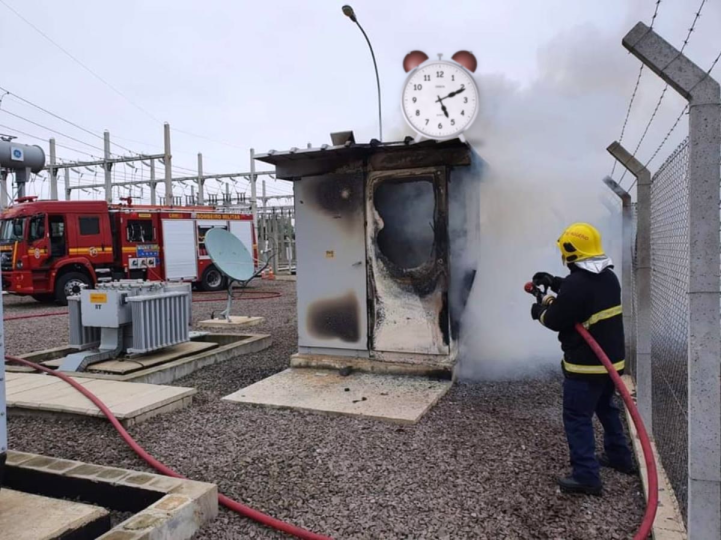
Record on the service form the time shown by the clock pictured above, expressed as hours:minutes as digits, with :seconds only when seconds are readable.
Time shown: 5:11
